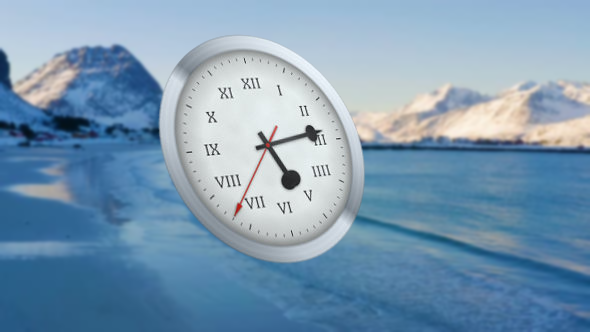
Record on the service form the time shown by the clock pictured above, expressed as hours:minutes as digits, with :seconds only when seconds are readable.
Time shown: 5:13:37
